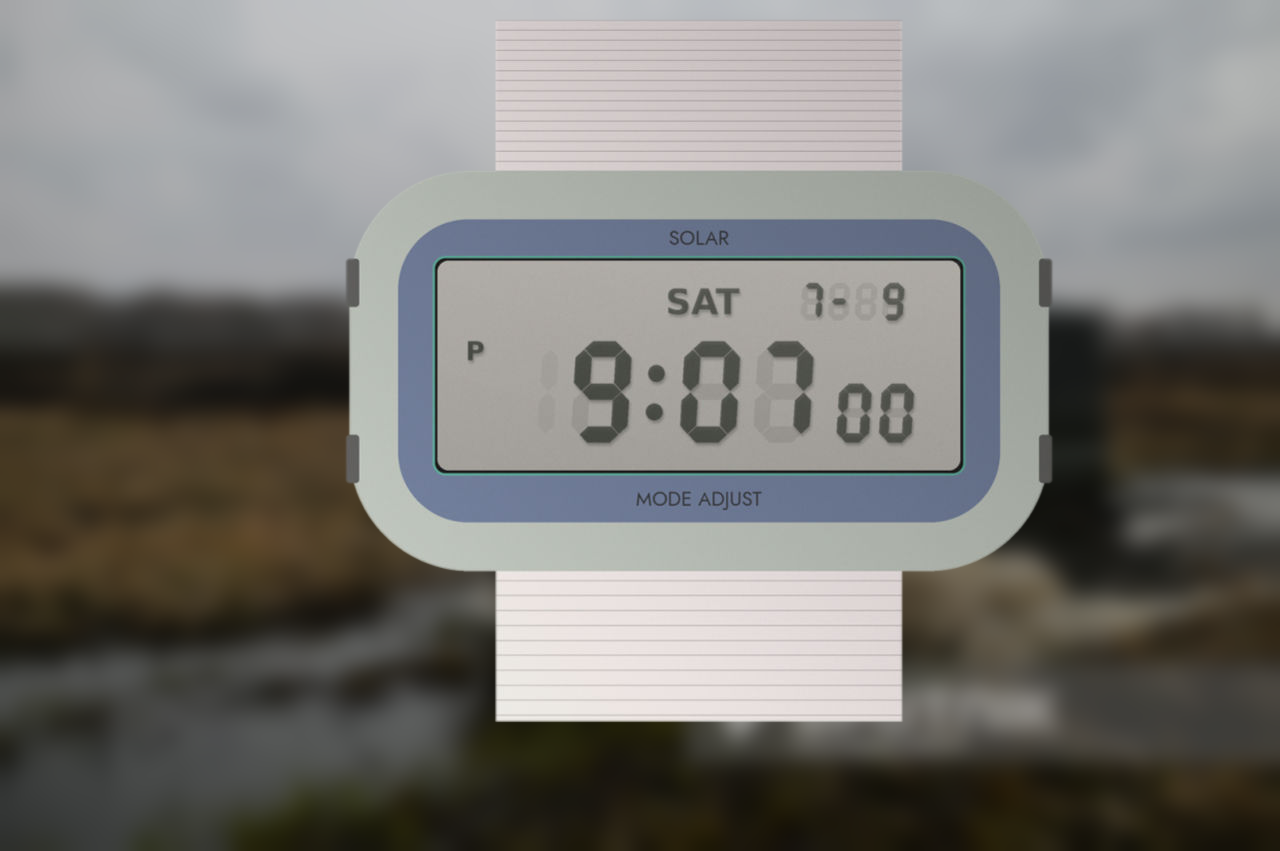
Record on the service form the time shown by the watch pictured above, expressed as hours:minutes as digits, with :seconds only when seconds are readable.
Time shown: 9:07:00
